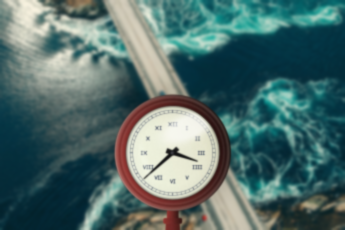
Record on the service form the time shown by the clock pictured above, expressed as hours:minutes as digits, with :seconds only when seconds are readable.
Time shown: 3:38
